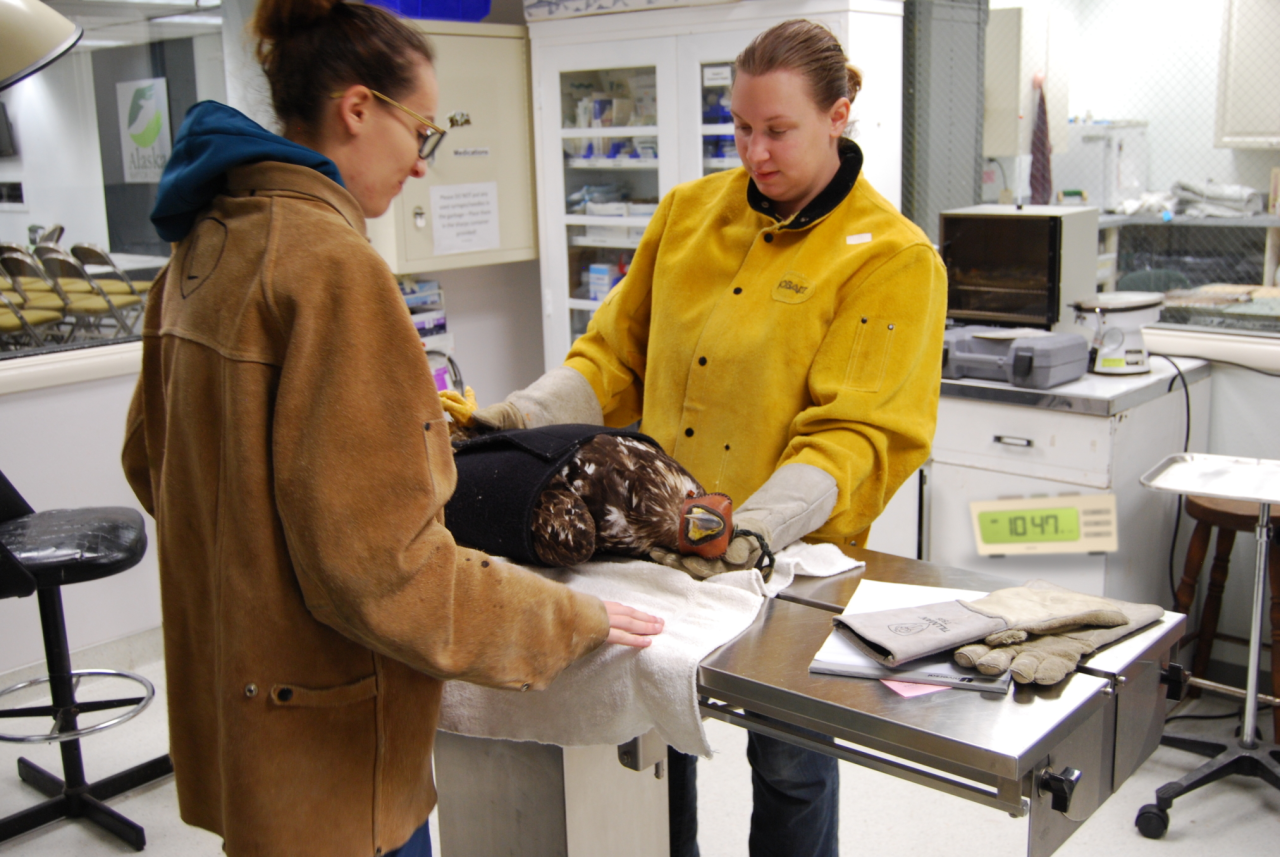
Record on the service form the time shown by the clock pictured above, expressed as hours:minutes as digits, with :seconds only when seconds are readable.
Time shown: 10:47
